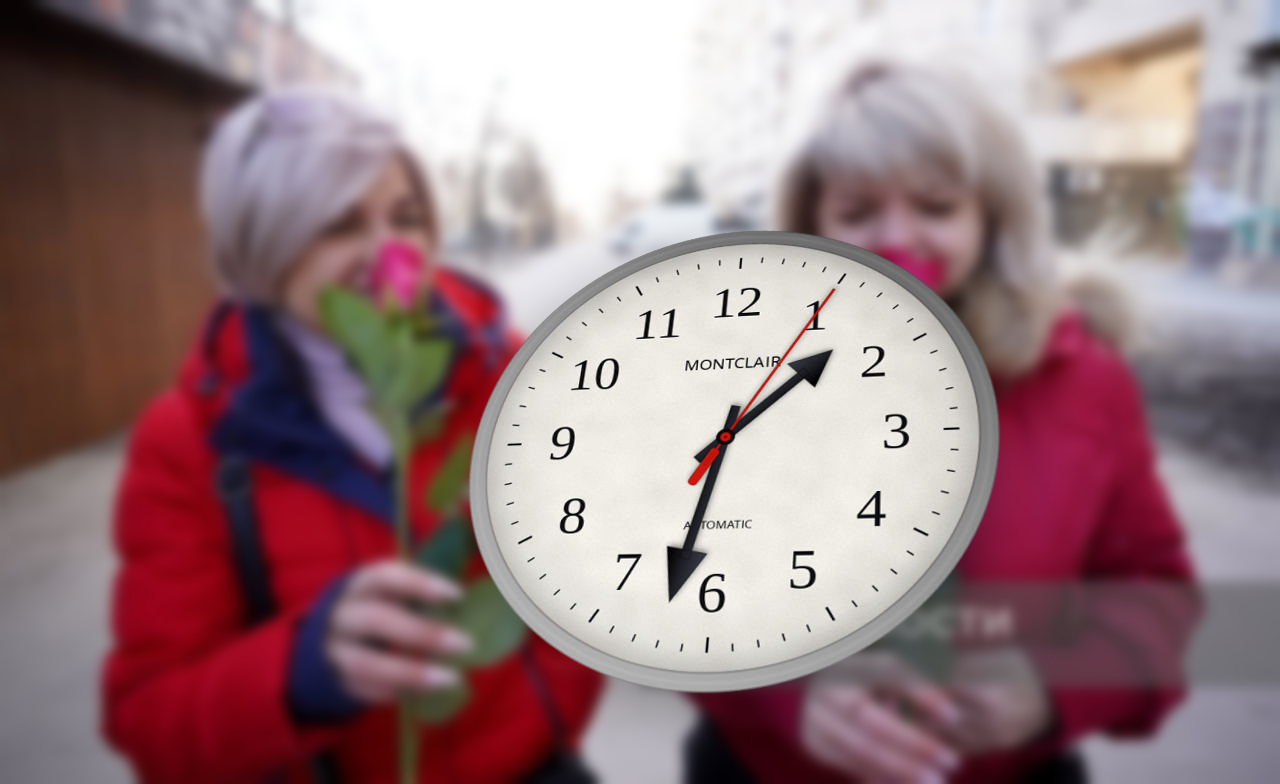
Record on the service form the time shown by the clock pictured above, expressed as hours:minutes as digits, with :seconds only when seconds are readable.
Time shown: 1:32:05
